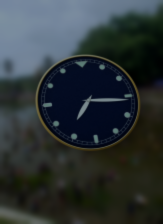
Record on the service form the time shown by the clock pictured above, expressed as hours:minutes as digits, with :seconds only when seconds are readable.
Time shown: 7:16
